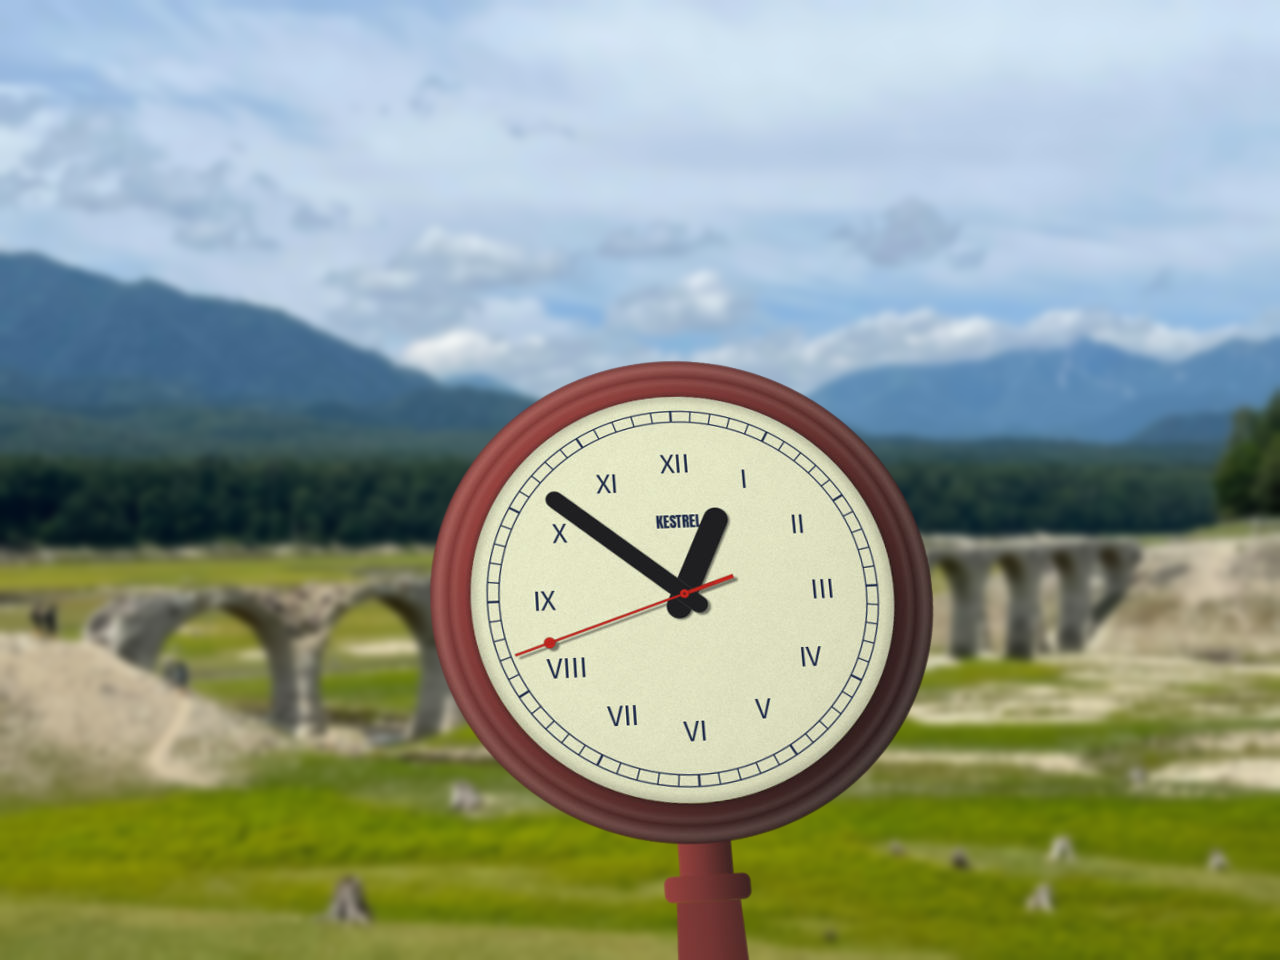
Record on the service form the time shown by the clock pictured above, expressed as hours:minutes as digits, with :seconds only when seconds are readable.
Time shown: 12:51:42
